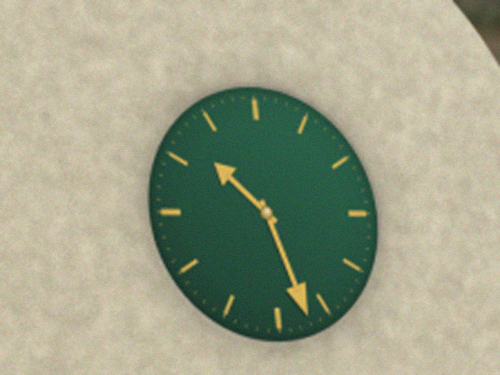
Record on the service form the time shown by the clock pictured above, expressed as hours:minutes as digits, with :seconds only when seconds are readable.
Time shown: 10:27
